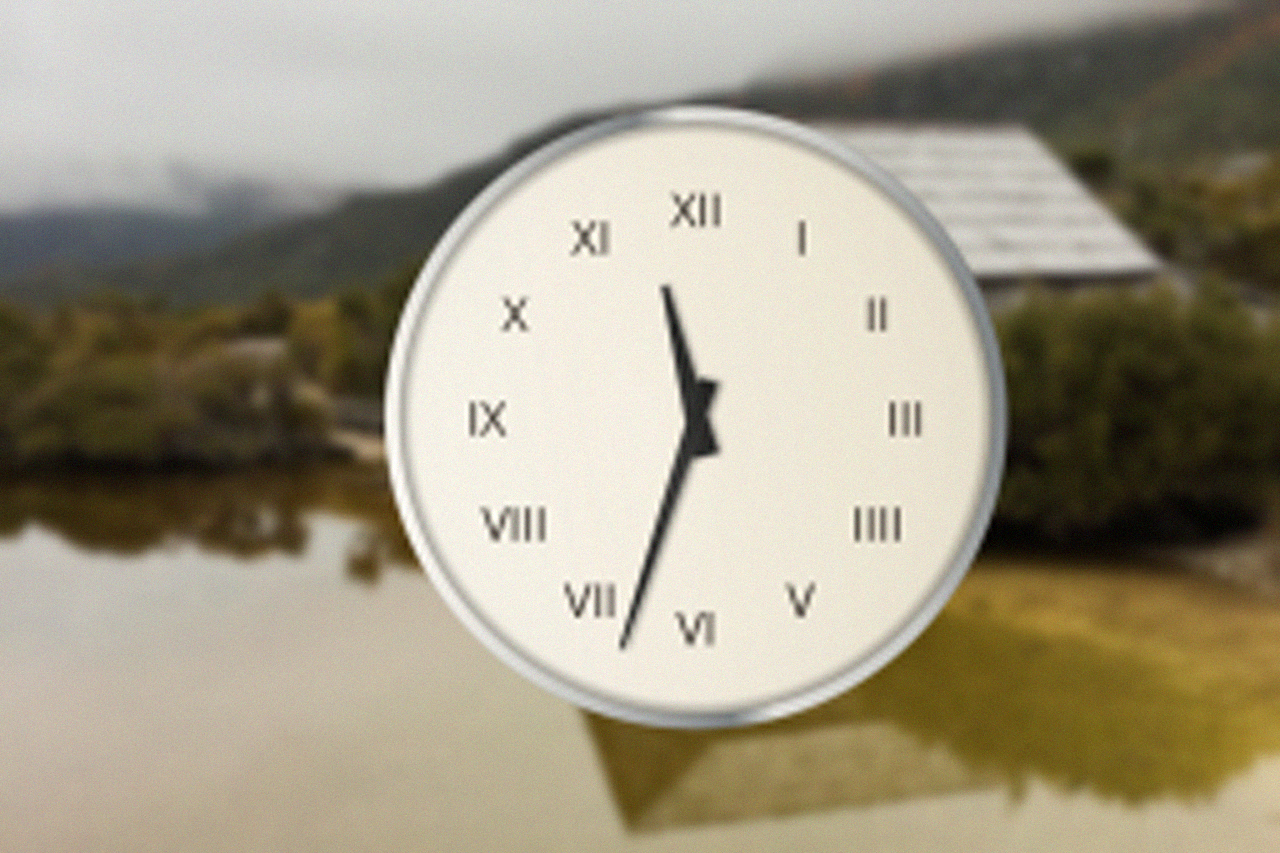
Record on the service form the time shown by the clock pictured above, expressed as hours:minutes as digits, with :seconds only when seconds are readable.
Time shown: 11:33
